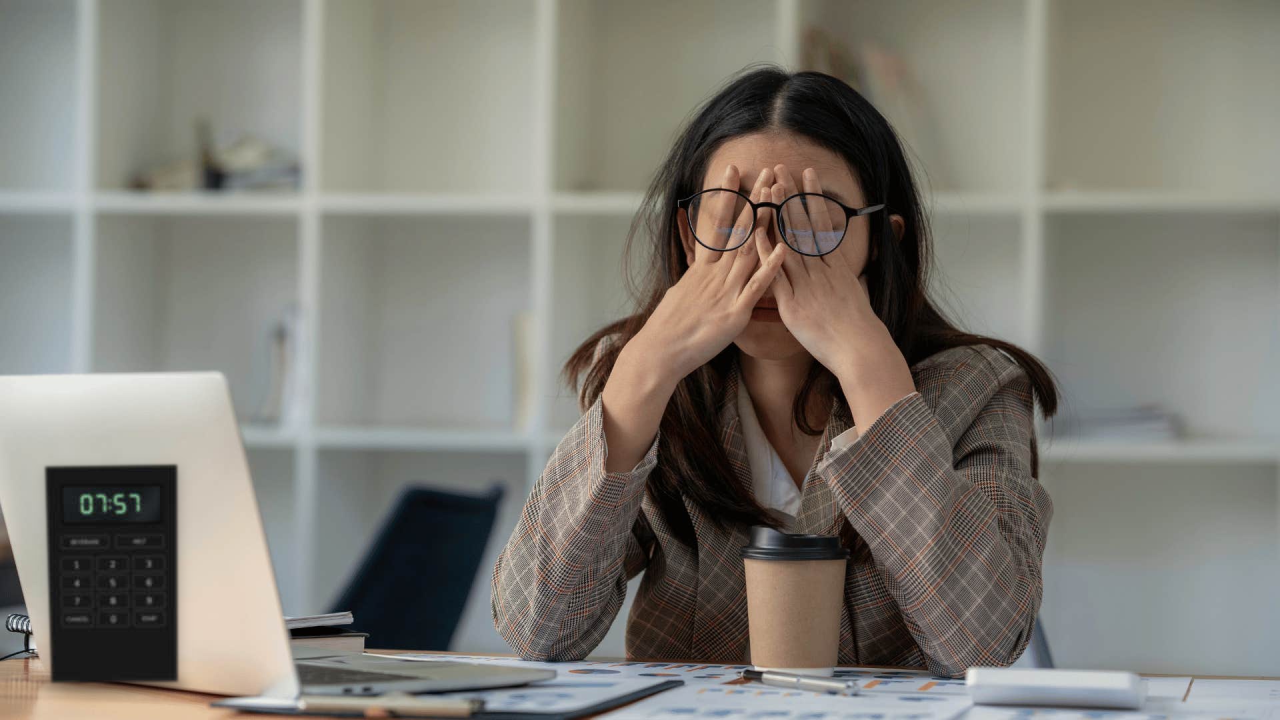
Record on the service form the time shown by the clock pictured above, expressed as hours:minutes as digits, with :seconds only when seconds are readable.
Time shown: 7:57
